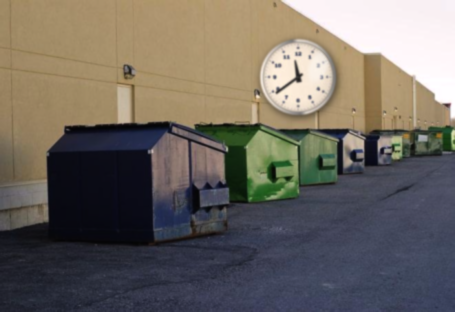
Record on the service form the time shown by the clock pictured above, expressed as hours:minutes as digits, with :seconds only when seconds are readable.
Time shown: 11:39
